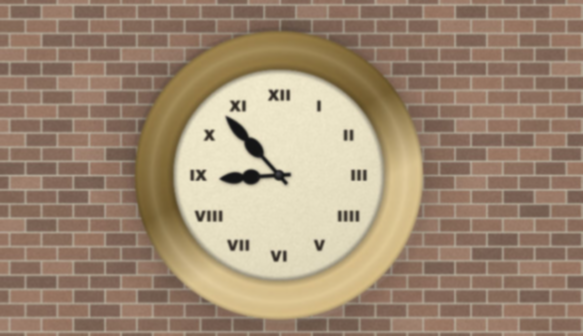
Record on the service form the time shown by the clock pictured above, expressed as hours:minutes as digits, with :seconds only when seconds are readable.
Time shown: 8:53
